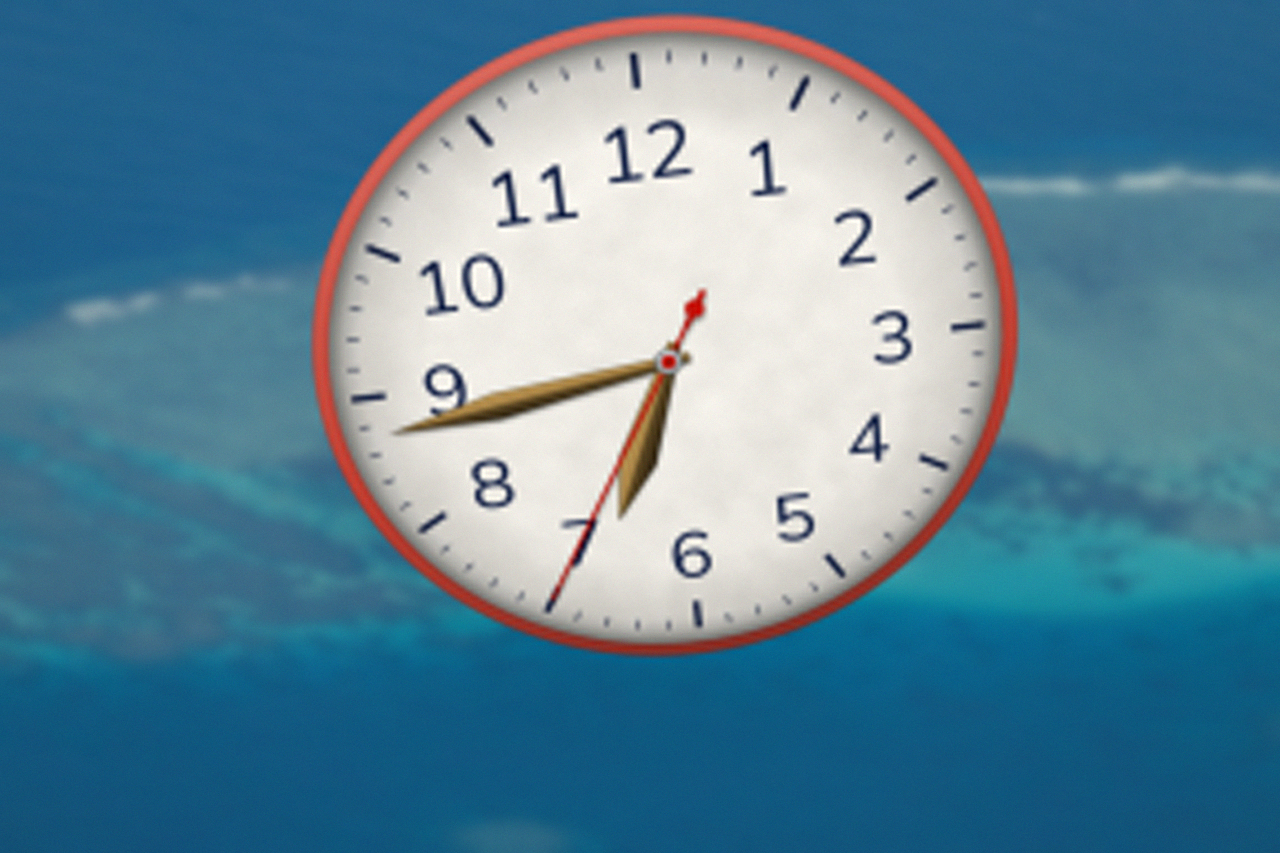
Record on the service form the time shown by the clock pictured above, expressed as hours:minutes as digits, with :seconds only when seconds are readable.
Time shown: 6:43:35
